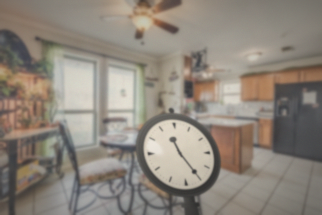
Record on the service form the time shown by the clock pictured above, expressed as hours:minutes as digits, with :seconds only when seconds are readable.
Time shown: 11:25
